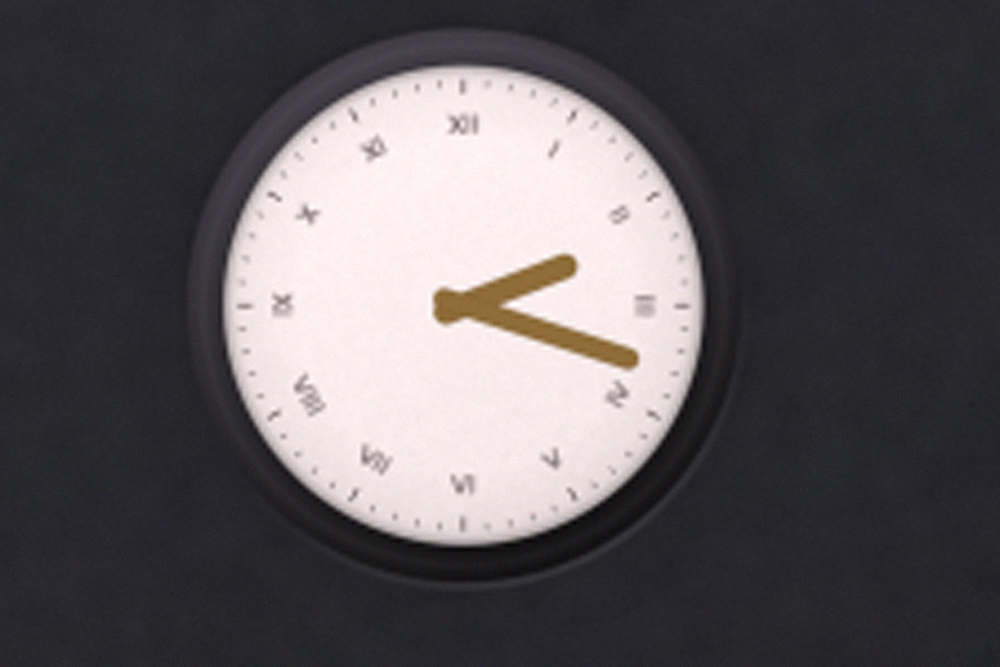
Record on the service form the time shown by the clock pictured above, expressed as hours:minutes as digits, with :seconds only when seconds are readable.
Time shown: 2:18
